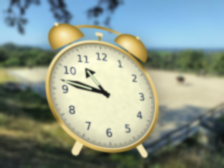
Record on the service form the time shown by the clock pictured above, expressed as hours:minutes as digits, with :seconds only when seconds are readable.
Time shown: 10:47
